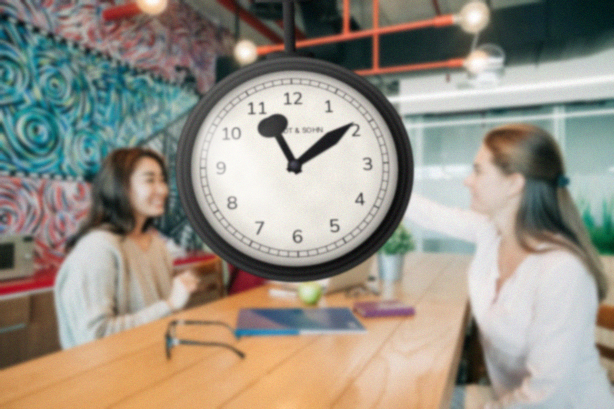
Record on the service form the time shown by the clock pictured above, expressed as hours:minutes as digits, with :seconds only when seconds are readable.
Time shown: 11:09
